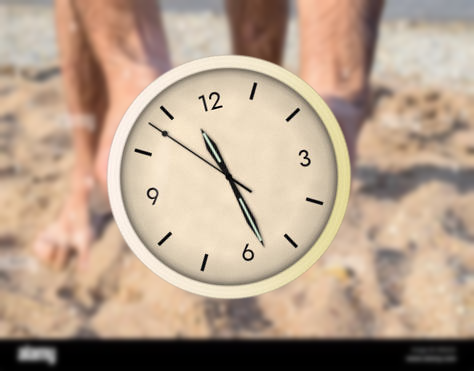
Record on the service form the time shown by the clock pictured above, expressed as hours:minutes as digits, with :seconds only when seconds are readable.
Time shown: 11:27:53
